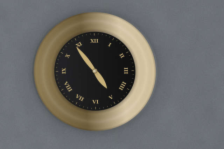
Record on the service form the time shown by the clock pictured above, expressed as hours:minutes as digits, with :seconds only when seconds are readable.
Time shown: 4:54
